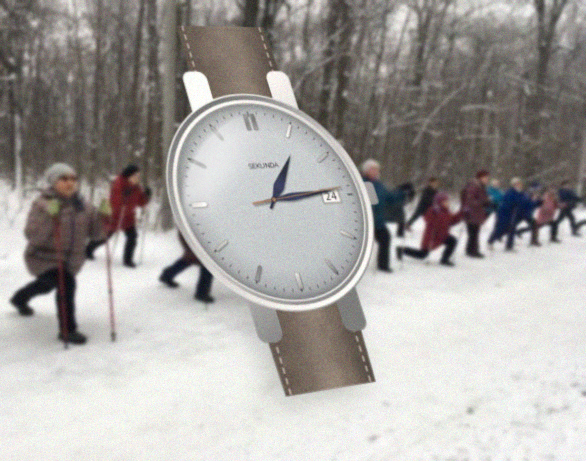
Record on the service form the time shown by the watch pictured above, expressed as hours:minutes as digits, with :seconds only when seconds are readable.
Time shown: 1:14:14
